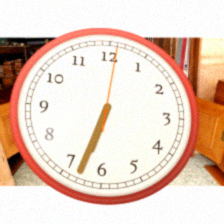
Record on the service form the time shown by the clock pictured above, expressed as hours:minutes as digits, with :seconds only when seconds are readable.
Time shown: 6:33:01
